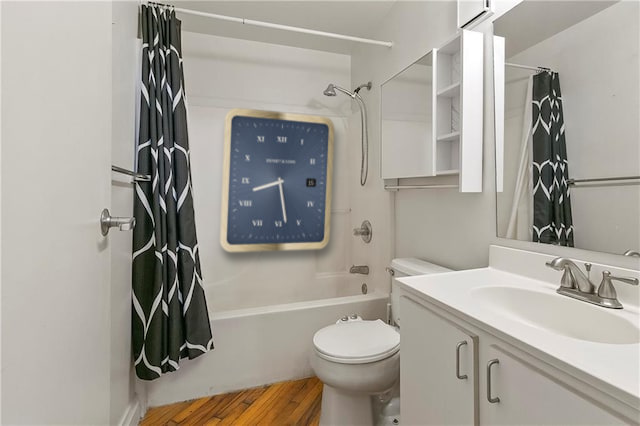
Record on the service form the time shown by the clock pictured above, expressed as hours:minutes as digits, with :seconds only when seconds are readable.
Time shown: 8:28
